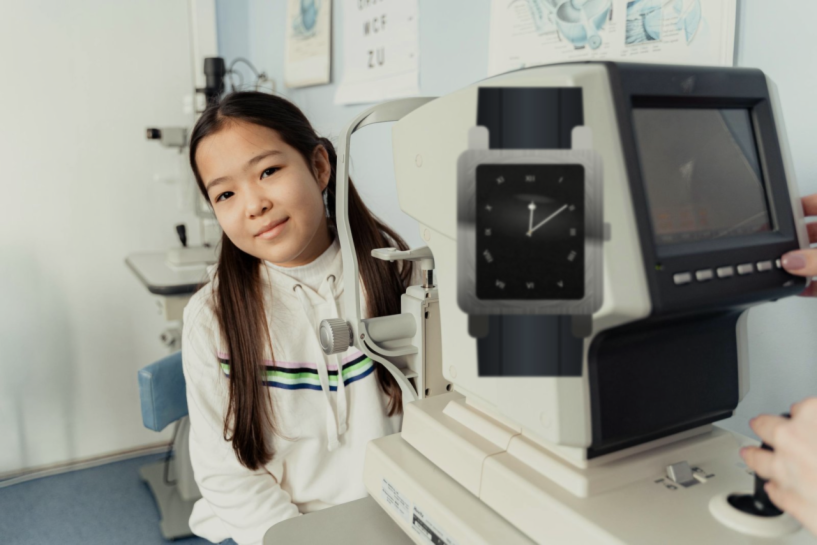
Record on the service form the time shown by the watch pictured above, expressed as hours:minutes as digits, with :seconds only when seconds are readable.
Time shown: 12:09
